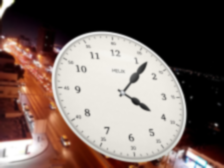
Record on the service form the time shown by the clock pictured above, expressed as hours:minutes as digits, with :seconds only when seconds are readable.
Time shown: 4:07
